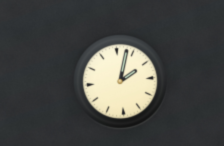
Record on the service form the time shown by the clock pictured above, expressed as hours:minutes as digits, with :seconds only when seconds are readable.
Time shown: 2:03
